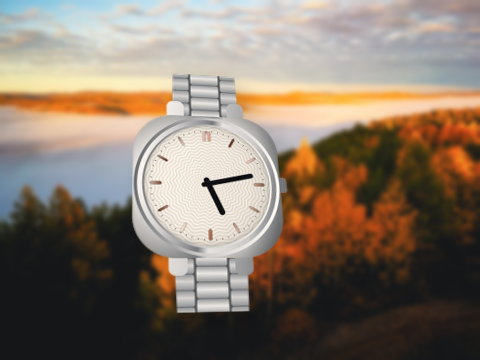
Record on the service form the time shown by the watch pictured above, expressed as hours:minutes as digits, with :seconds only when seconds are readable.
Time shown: 5:13
